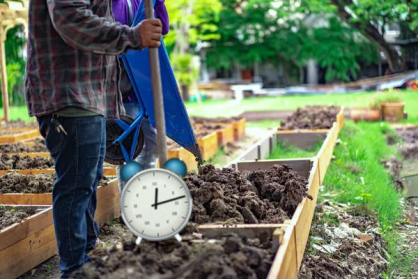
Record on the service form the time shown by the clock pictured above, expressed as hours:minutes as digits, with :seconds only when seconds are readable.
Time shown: 12:13
